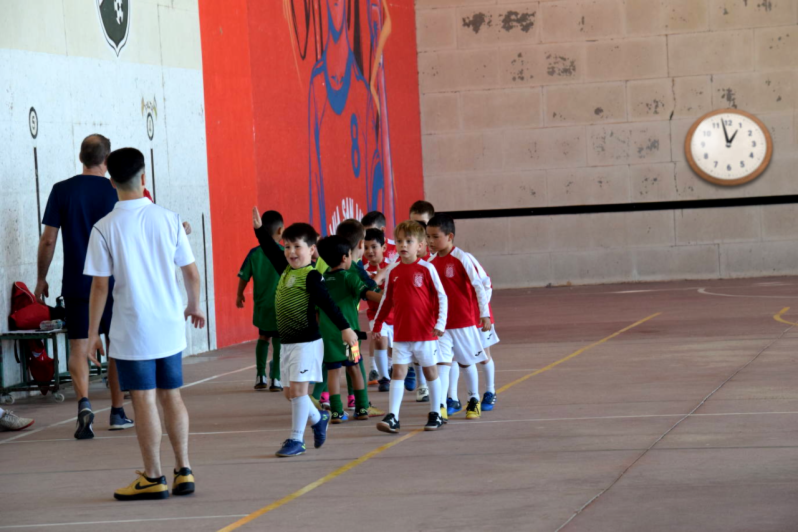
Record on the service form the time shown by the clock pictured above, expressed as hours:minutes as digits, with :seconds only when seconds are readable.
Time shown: 12:58
